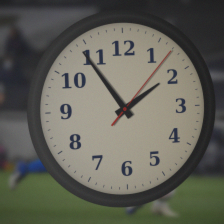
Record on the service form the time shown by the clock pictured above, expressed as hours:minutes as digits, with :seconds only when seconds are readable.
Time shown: 1:54:07
